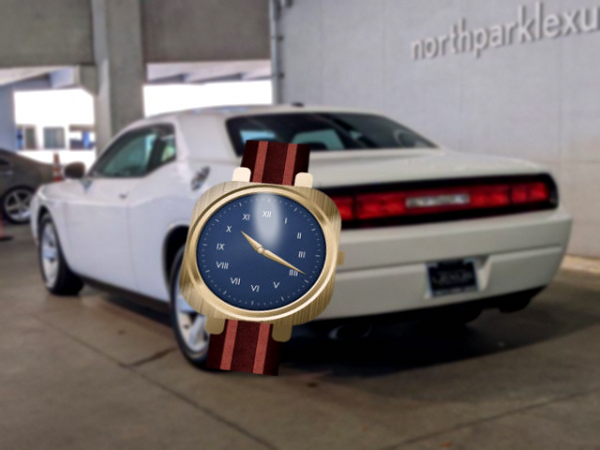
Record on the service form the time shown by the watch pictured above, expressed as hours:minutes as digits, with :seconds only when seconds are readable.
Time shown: 10:19
